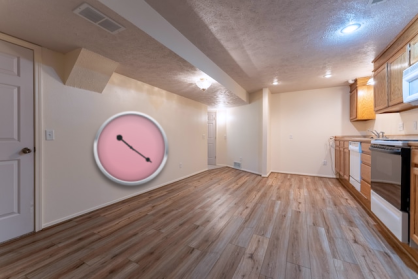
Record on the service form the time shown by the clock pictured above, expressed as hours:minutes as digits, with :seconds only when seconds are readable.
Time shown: 10:21
